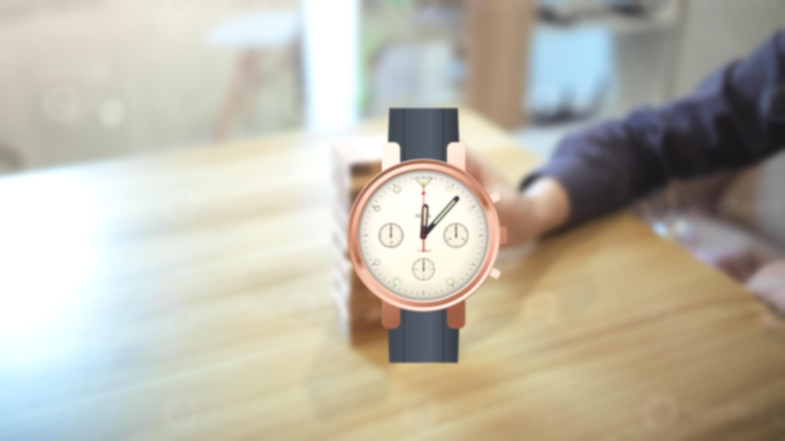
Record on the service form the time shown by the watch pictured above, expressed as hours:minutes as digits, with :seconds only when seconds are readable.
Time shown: 12:07
